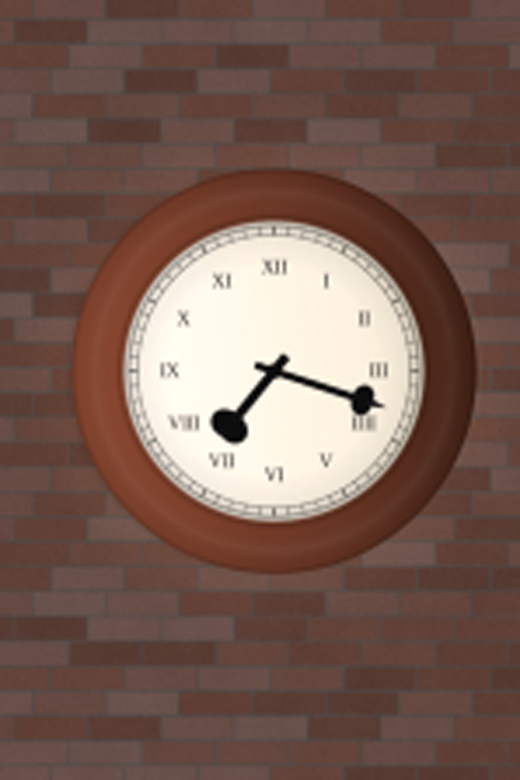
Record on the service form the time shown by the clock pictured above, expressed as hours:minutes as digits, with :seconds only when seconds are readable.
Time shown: 7:18
